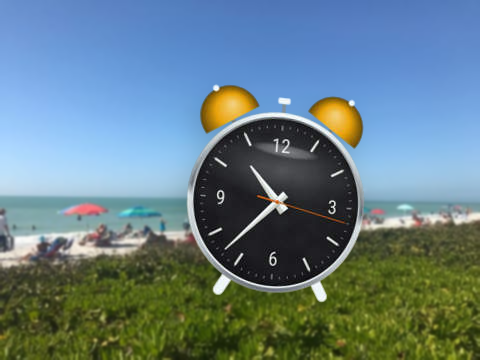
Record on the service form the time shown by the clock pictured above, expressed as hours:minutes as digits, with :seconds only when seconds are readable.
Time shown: 10:37:17
